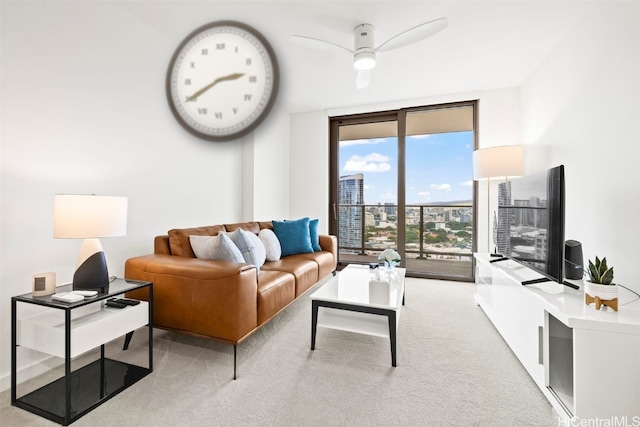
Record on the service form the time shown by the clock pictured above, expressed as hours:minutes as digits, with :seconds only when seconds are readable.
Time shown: 2:40
